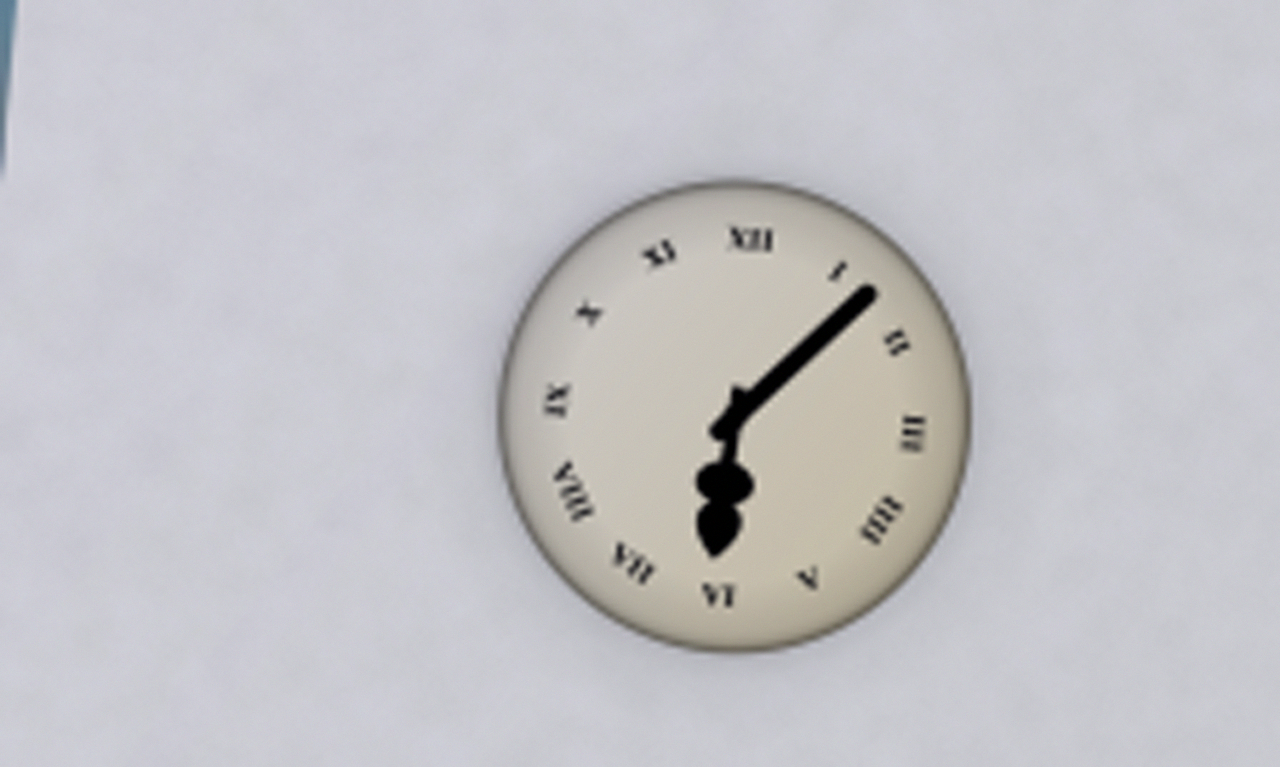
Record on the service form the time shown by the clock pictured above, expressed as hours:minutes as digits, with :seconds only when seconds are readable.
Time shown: 6:07
